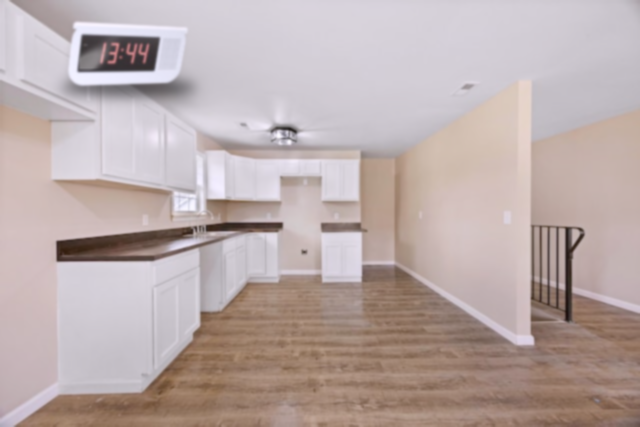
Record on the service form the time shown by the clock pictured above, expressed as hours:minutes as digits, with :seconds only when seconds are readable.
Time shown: 13:44
